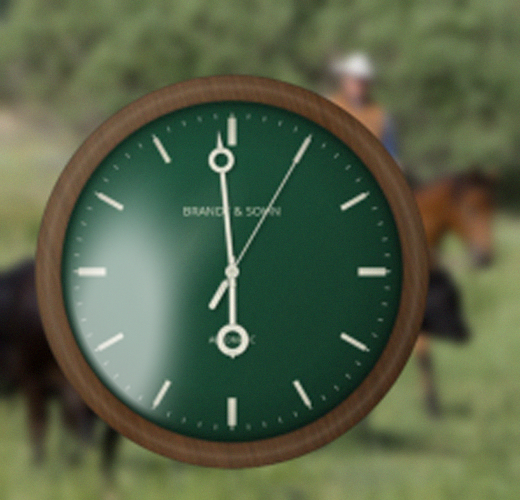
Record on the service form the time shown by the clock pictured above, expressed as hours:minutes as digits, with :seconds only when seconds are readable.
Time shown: 5:59:05
